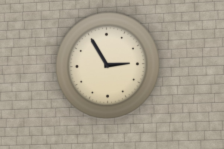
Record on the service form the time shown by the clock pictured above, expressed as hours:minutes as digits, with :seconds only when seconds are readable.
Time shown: 2:55
